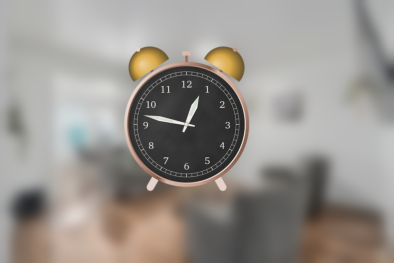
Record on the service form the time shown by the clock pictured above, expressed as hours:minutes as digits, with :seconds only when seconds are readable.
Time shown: 12:47
